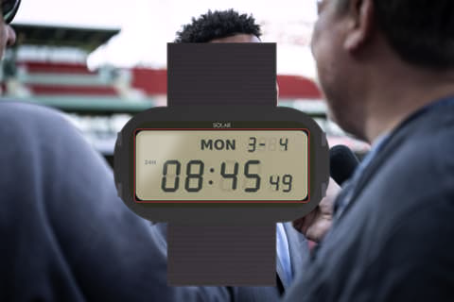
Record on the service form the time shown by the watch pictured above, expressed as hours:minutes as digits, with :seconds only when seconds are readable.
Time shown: 8:45:49
